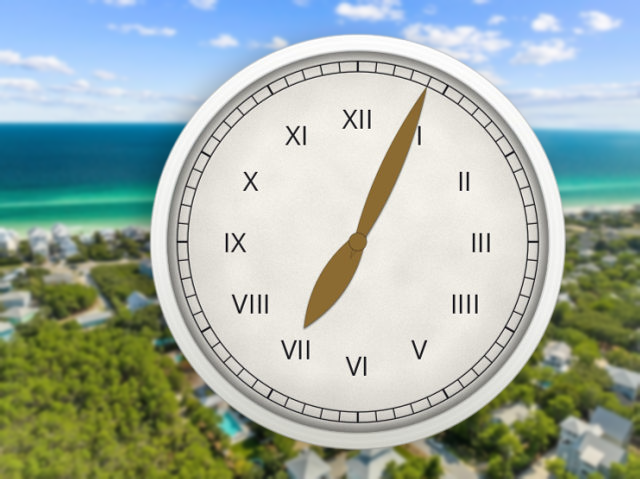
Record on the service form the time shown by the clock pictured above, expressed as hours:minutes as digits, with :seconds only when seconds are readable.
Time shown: 7:04
